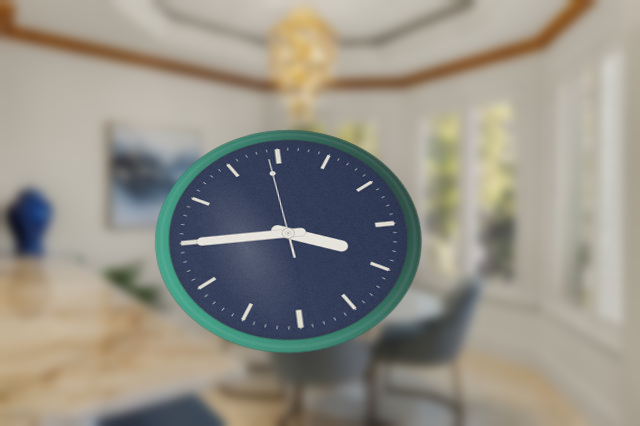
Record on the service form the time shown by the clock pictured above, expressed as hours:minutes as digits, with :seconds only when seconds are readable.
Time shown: 3:44:59
